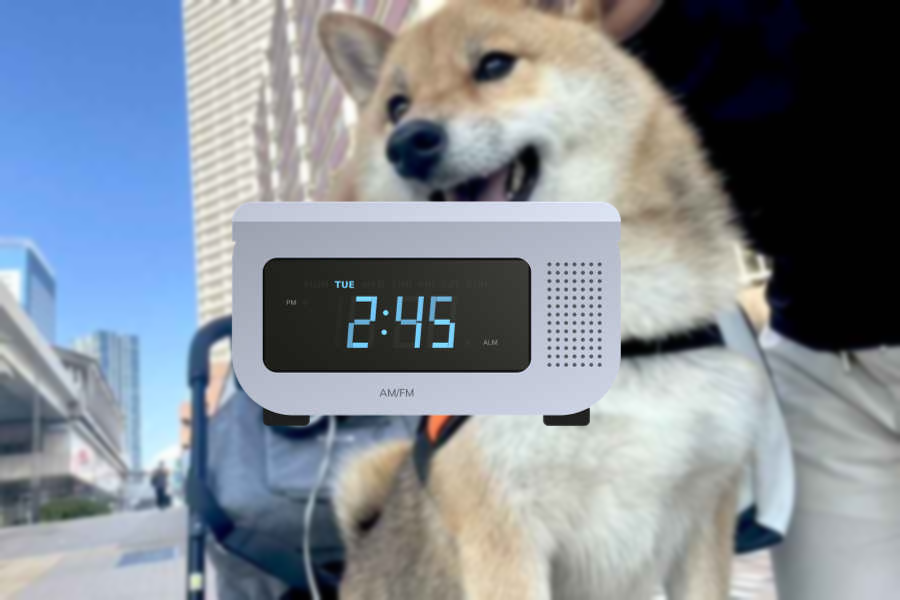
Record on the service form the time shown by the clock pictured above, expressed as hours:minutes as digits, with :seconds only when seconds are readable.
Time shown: 2:45
